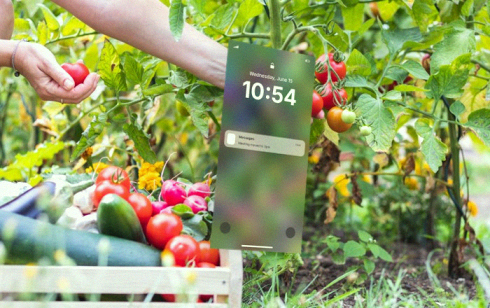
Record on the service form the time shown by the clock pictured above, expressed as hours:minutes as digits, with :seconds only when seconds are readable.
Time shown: 10:54
